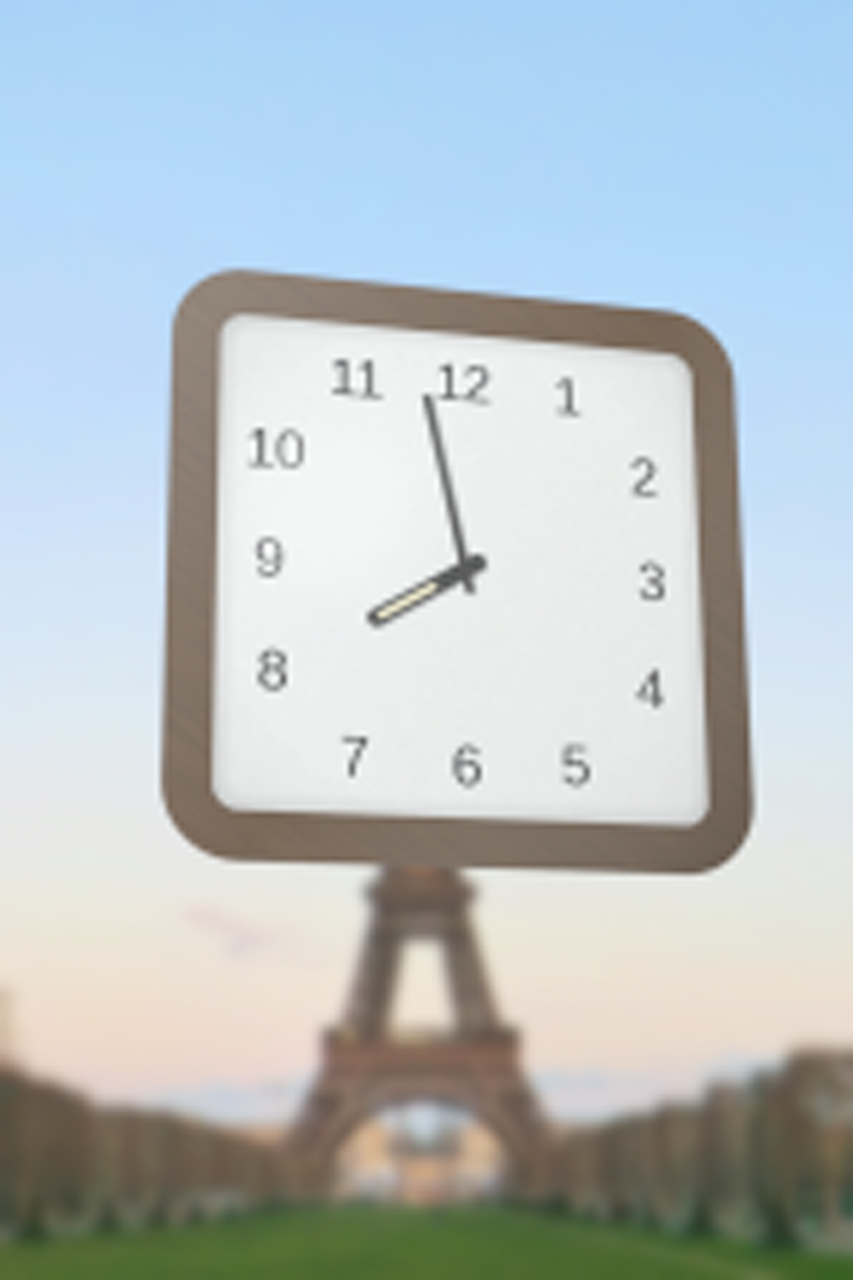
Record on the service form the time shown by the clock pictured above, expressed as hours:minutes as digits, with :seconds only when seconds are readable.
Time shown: 7:58
